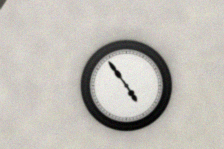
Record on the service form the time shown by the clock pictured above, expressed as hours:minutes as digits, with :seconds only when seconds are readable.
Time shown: 4:54
